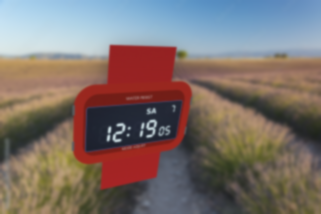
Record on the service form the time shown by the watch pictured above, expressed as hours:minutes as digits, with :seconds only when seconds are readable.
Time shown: 12:19
